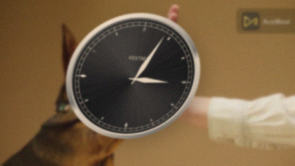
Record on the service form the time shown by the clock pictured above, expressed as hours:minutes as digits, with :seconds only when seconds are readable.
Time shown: 3:04
